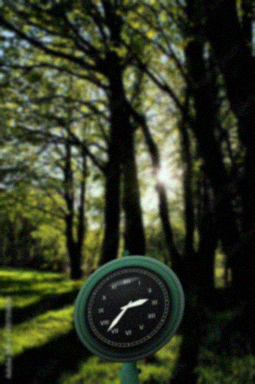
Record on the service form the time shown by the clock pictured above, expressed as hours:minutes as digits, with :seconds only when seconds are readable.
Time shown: 2:37
